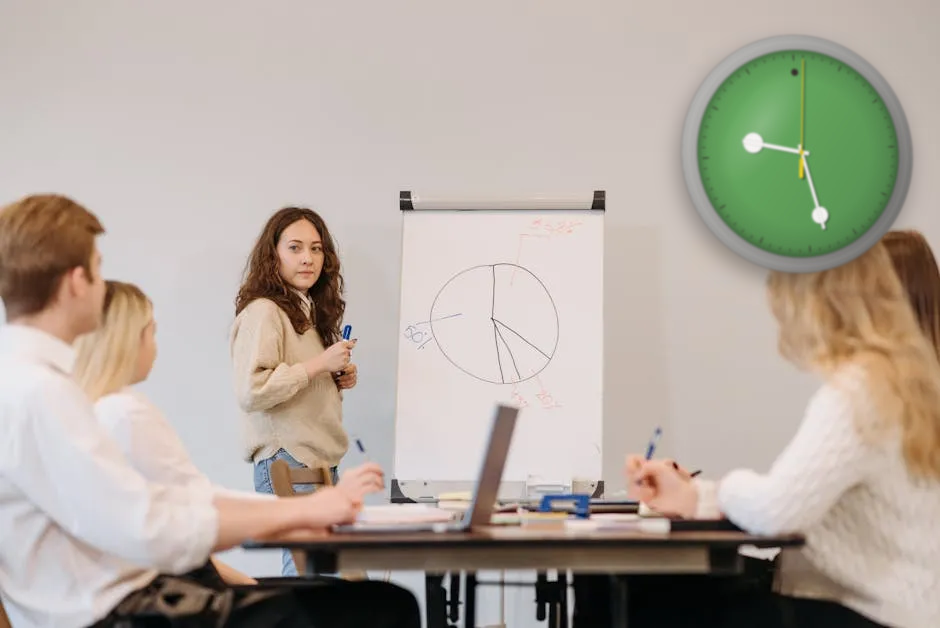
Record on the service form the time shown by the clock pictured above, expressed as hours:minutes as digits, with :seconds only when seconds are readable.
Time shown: 9:28:01
